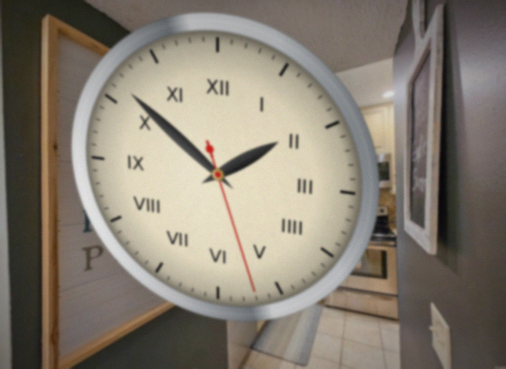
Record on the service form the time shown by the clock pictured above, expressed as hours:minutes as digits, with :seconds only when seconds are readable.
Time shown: 1:51:27
